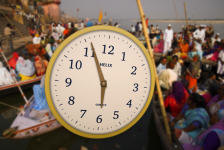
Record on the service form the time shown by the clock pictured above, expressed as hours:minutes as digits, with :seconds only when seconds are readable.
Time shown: 5:56
